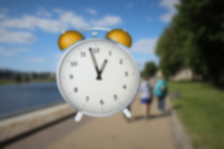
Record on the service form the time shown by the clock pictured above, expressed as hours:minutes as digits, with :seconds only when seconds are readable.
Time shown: 12:58
